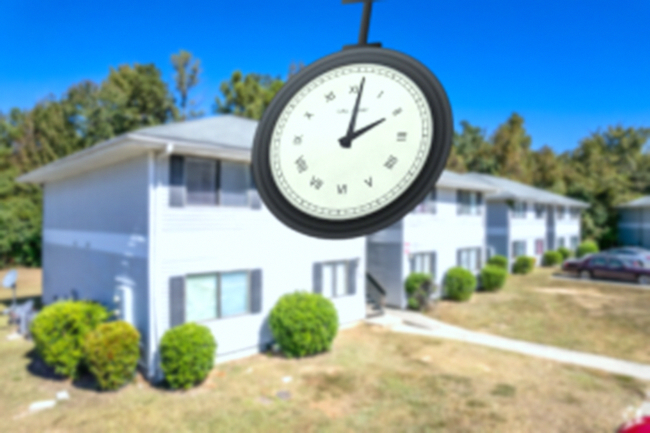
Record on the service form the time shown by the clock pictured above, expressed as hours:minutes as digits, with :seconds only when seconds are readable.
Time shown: 2:01
